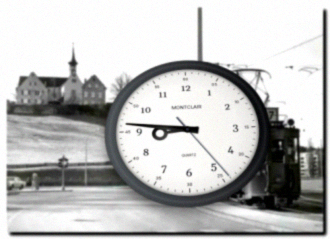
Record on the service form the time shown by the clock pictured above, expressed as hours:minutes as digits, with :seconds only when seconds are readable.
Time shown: 8:46:24
